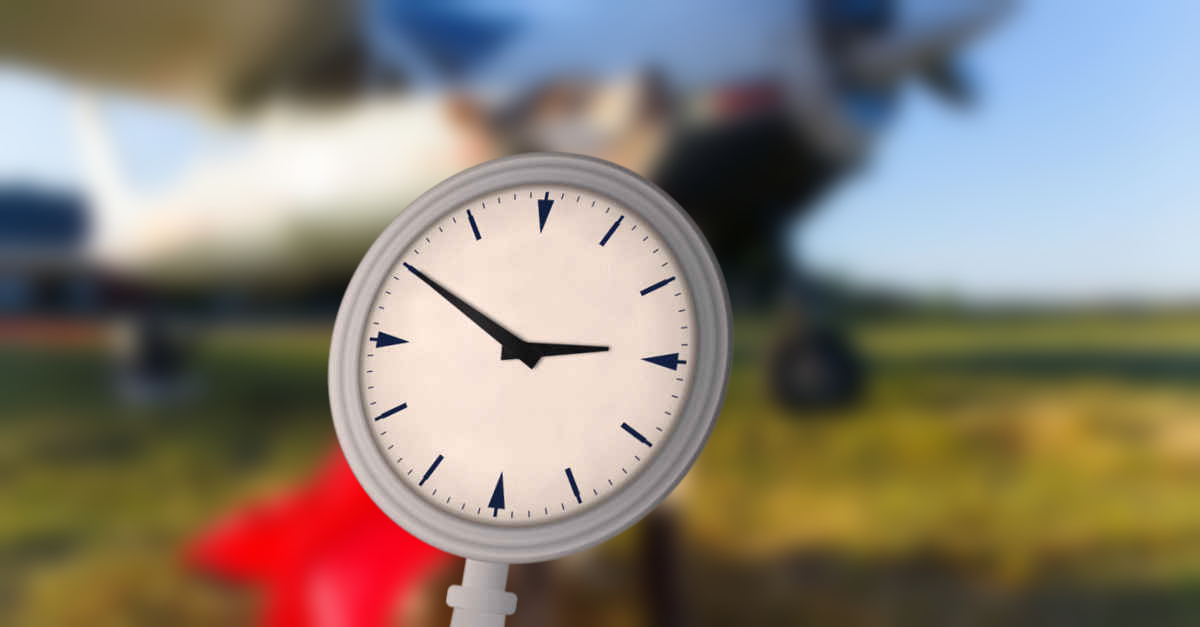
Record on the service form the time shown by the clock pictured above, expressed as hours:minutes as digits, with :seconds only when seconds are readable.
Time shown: 2:50
